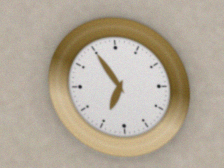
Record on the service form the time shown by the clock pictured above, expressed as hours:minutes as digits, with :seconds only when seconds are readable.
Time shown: 6:55
